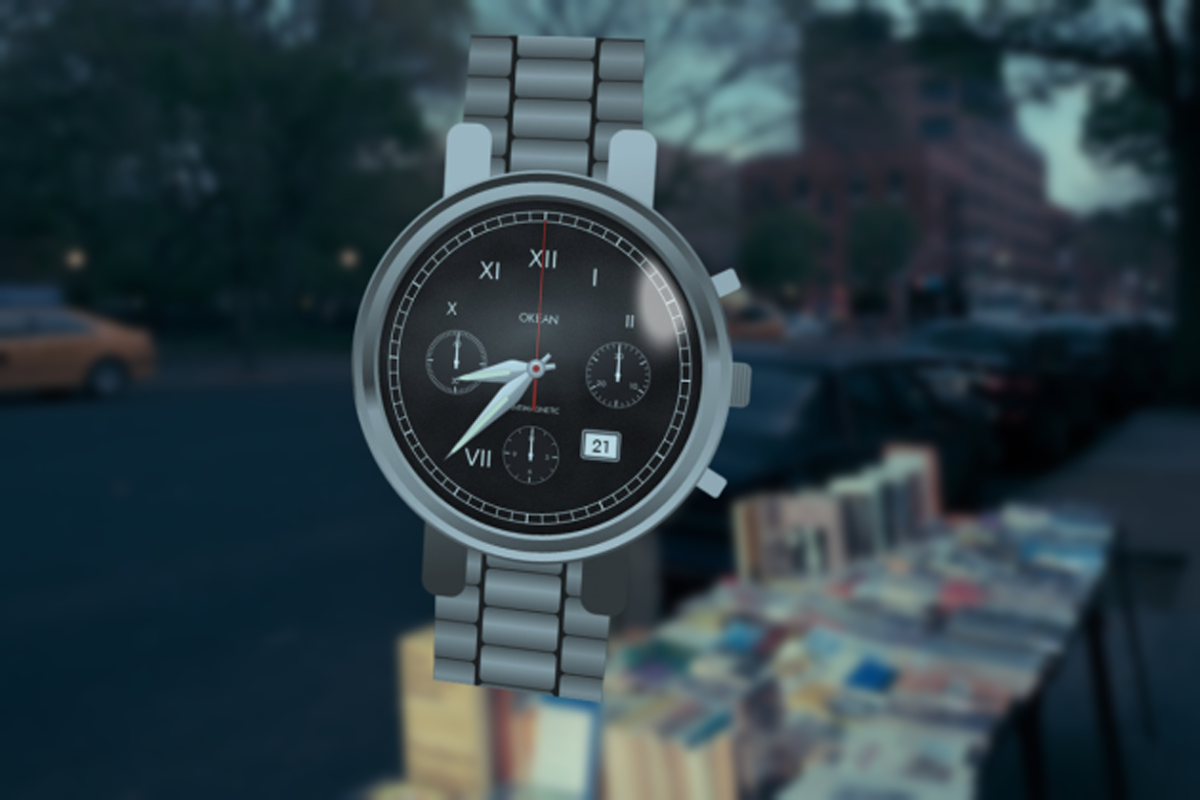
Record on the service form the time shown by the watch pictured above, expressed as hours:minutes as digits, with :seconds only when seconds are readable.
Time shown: 8:37
